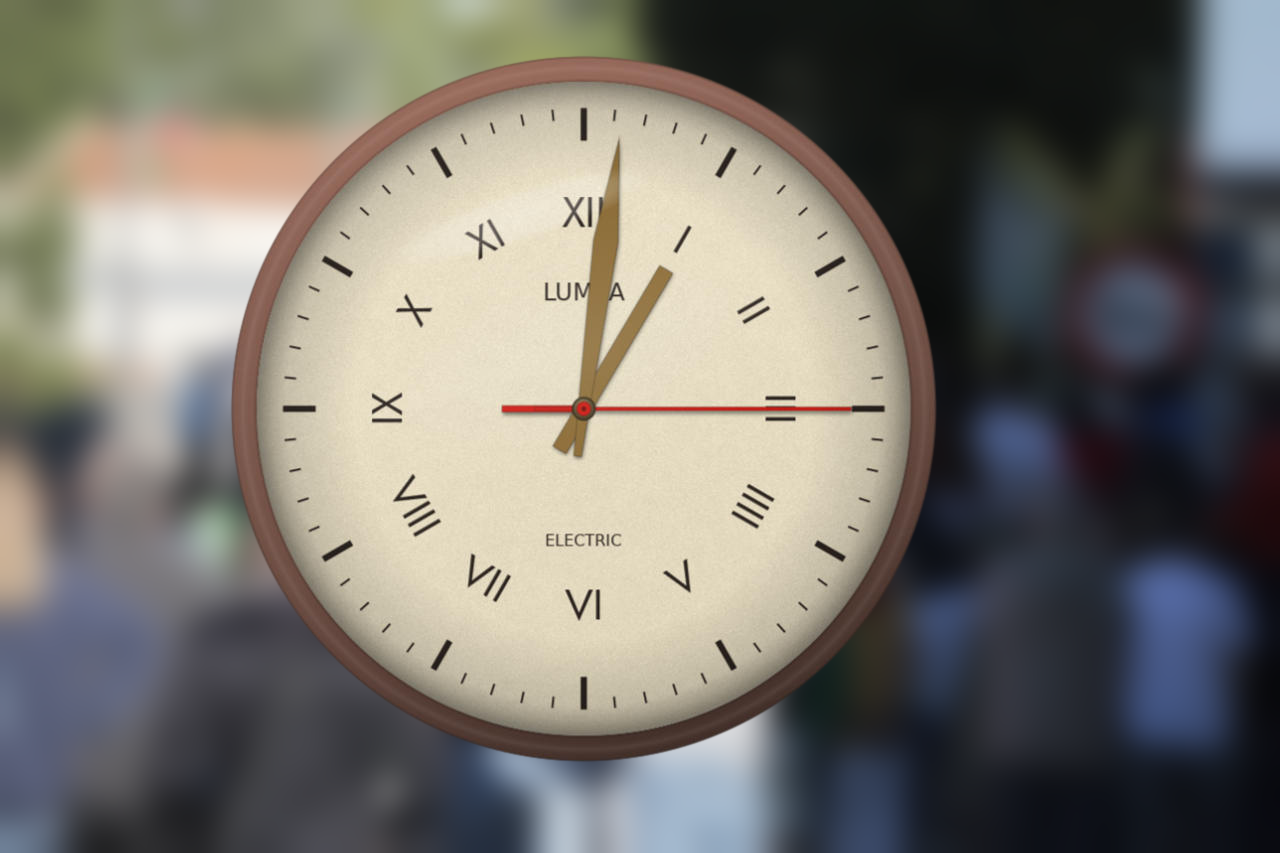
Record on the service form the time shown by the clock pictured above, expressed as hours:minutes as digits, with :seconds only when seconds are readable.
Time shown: 1:01:15
